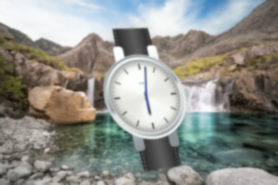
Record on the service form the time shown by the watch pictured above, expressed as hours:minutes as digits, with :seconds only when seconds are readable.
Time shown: 6:02
